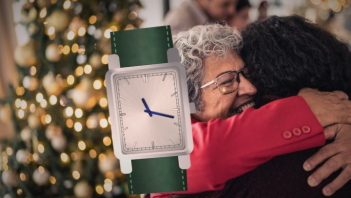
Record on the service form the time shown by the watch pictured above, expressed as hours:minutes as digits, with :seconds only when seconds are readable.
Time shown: 11:18
